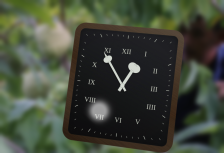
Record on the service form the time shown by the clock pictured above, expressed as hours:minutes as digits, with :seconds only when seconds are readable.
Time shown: 12:54
